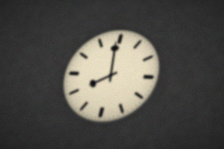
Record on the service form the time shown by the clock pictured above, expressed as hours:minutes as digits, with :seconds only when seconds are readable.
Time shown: 7:59
